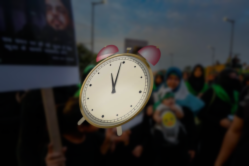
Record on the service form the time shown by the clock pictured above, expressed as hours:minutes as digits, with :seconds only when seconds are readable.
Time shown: 10:59
